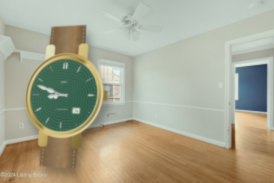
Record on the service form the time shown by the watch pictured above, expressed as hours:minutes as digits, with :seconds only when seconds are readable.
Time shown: 8:48
